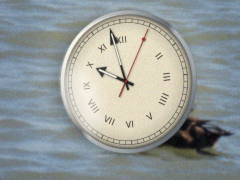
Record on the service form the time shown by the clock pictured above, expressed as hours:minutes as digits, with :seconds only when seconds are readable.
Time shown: 9:58:05
